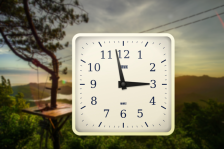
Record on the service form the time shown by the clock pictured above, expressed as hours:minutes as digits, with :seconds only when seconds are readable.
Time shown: 2:58
